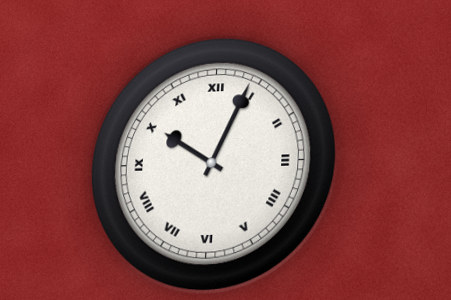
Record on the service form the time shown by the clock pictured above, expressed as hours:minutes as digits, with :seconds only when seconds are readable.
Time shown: 10:04
